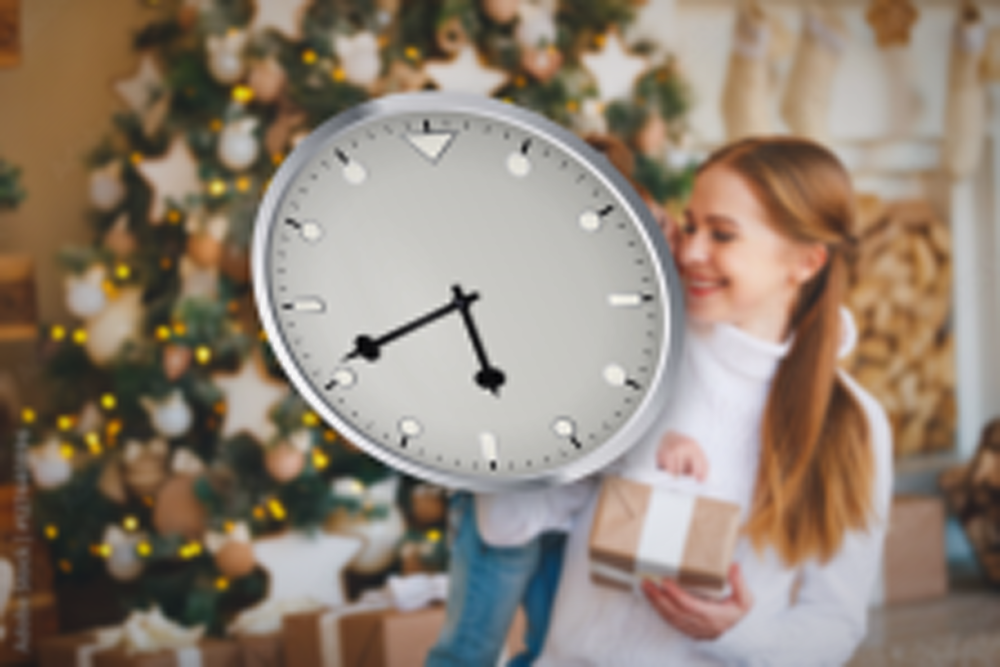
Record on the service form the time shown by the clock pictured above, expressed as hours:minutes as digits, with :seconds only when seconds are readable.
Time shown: 5:41
